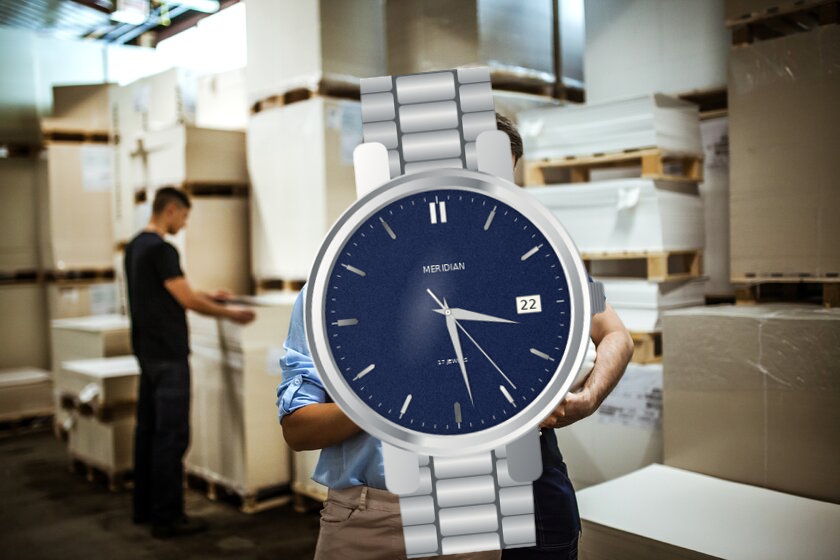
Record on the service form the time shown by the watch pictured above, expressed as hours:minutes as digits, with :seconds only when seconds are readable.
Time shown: 3:28:24
